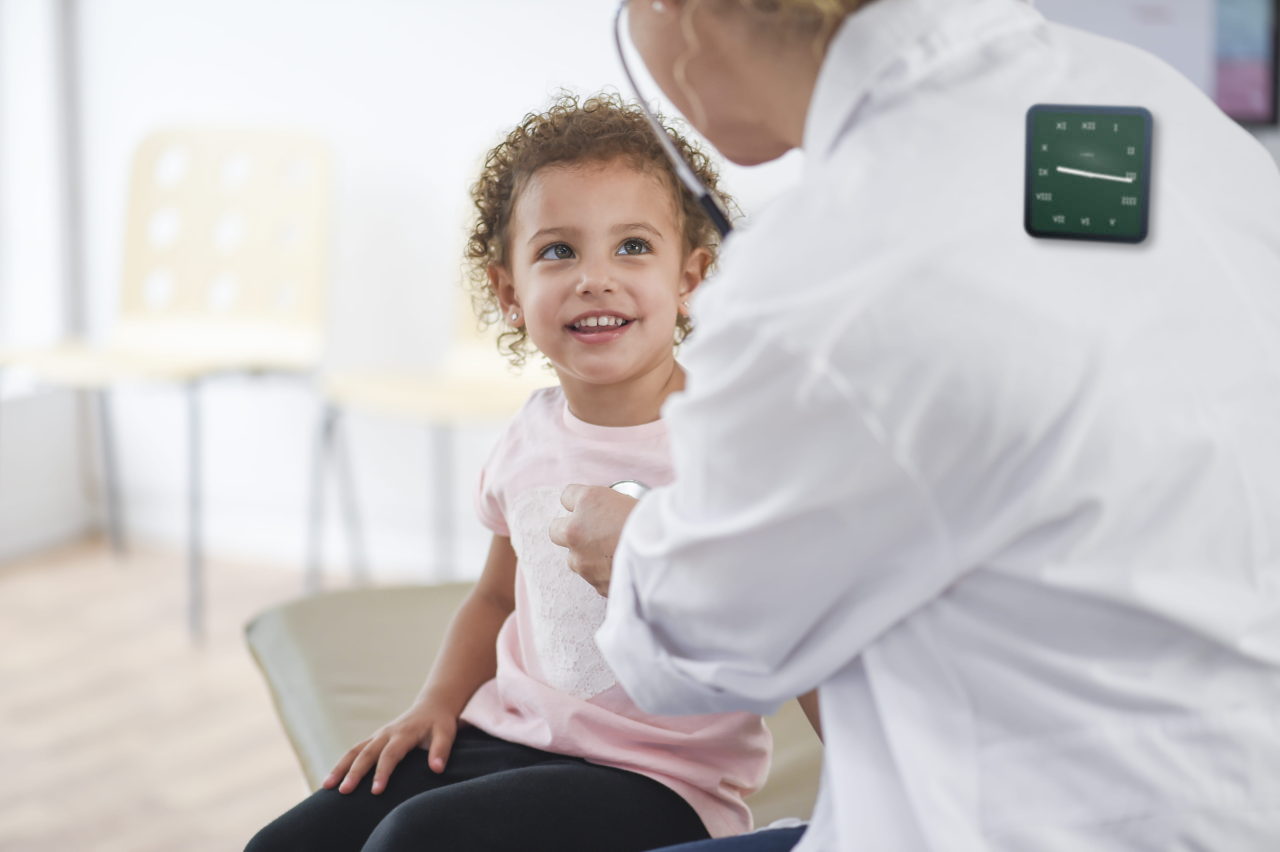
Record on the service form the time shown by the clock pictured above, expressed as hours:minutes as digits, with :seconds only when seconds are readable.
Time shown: 9:16
